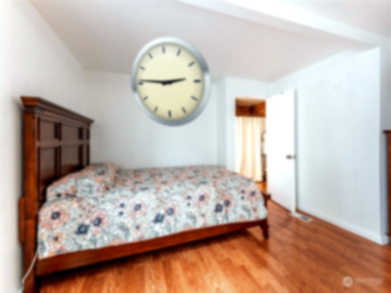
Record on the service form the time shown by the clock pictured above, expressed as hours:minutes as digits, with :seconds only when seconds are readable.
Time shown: 2:46
